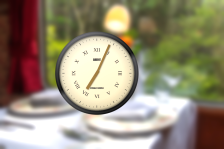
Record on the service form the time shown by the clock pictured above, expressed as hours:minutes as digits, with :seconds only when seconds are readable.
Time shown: 7:04
